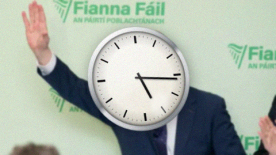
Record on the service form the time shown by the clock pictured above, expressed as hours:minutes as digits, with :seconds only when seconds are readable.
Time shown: 5:16
